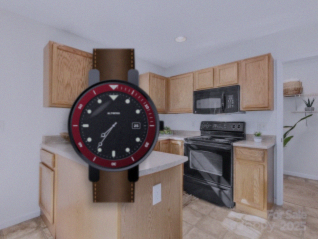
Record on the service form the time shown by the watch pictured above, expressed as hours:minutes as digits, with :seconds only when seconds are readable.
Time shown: 7:36
